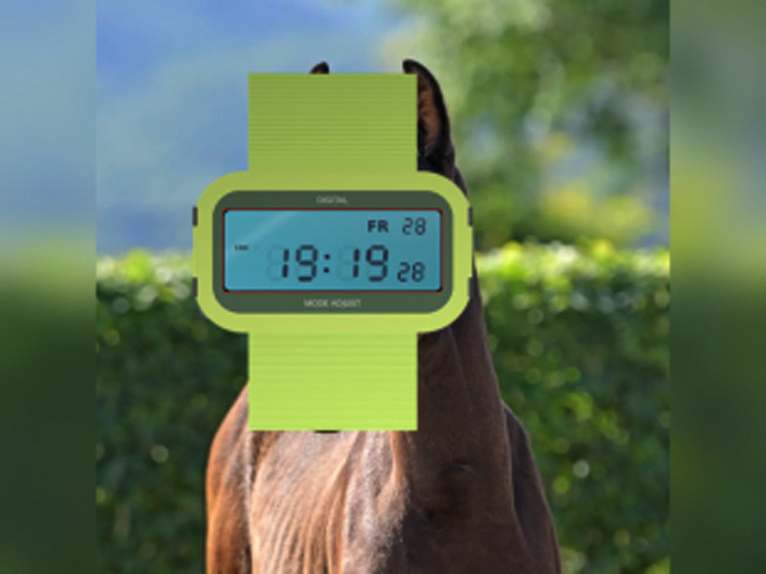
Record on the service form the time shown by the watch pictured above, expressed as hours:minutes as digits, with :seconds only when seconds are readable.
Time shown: 19:19:28
